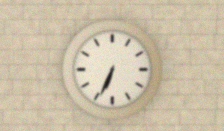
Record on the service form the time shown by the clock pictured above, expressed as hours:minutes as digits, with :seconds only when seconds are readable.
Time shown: 6:34
